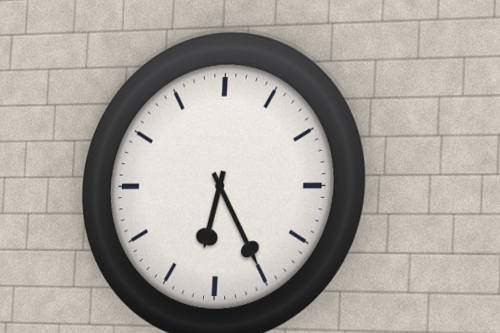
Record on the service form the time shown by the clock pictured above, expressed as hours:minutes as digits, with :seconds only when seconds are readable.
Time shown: 6:25
